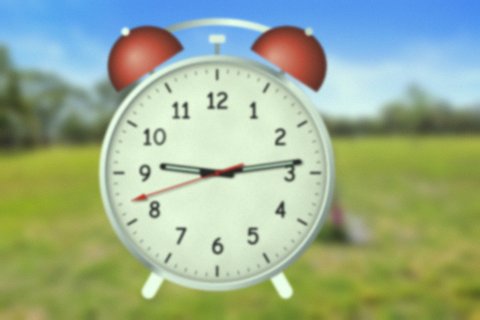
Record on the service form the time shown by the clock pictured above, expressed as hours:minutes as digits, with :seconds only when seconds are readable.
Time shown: 9:13:42
